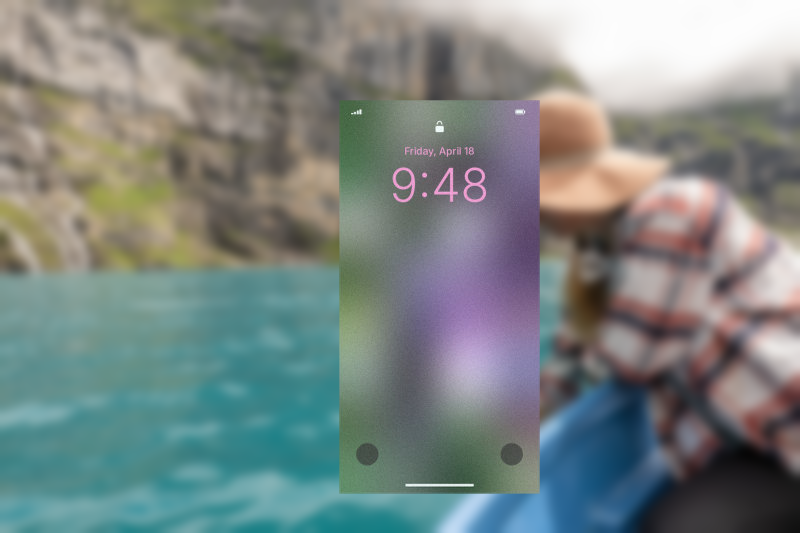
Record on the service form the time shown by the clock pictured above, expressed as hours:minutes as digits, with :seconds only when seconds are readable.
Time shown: 9:48
